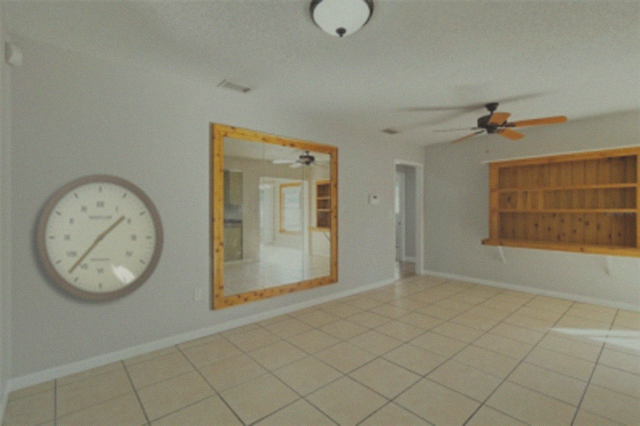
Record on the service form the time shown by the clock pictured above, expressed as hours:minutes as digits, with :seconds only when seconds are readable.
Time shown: 1:37
